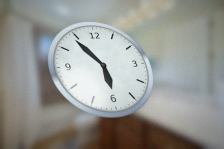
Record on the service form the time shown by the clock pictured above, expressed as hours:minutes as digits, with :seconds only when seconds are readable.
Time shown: 5:54
